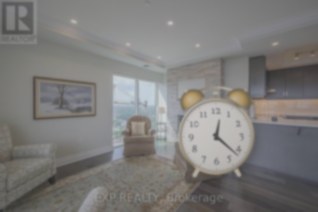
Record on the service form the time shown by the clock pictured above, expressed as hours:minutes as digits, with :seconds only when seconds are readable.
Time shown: 12:22
